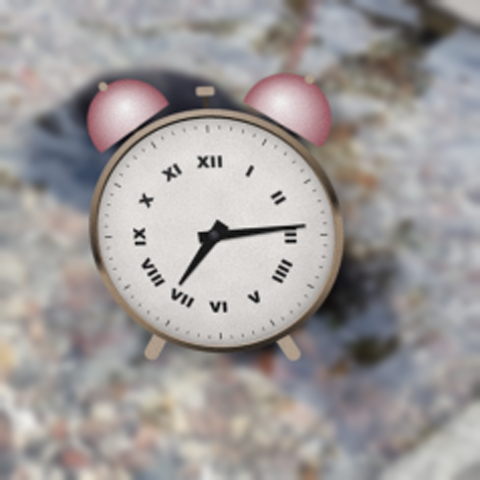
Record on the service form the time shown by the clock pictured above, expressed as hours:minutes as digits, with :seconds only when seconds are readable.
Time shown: 7:14
